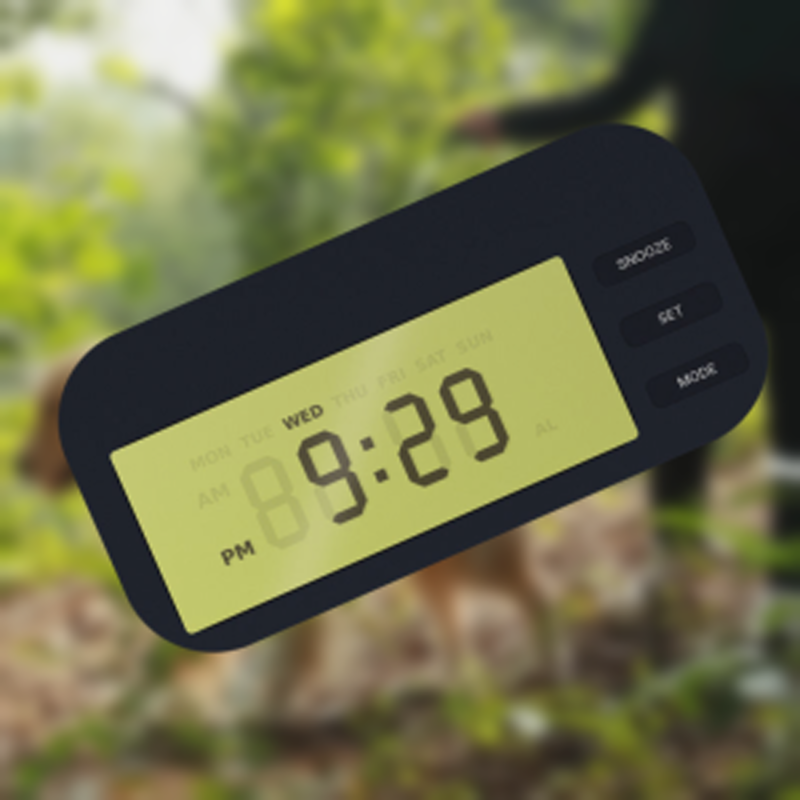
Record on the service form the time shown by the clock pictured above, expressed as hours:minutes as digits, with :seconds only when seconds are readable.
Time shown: 9:29
